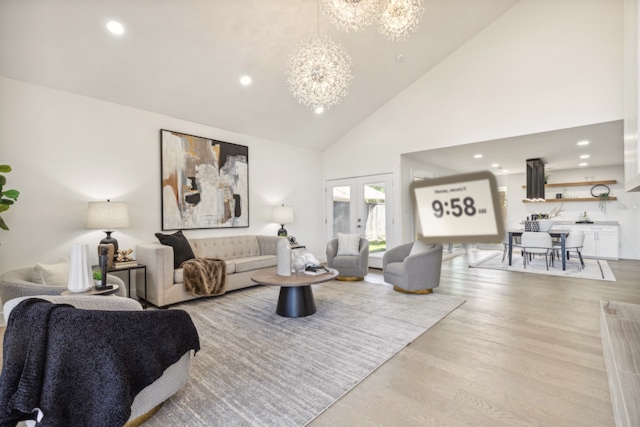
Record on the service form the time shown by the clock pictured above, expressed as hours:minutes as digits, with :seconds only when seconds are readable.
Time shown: 9:58
